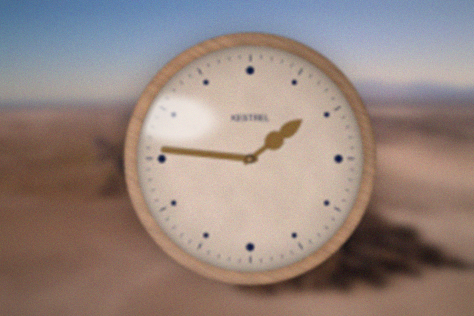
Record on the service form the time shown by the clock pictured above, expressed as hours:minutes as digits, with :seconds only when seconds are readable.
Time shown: 1:46
